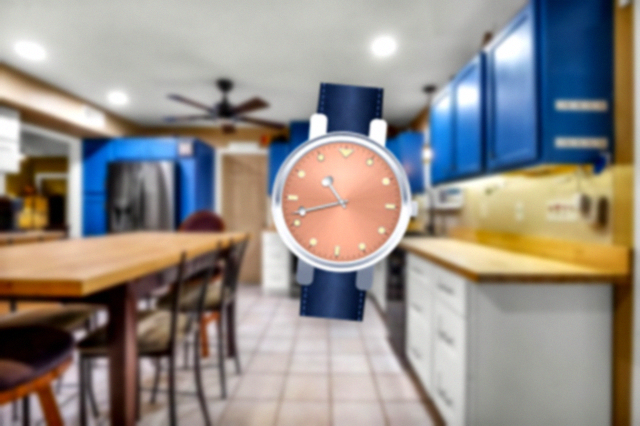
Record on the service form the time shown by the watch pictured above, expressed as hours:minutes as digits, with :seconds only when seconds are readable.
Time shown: 10:42
